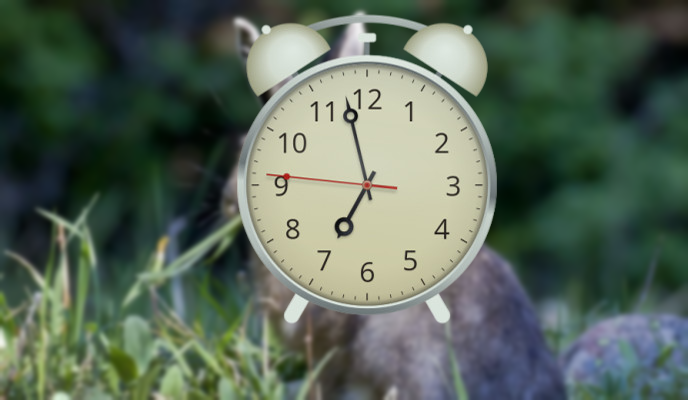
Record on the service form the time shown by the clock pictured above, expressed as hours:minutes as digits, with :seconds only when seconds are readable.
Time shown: 6:57:46
